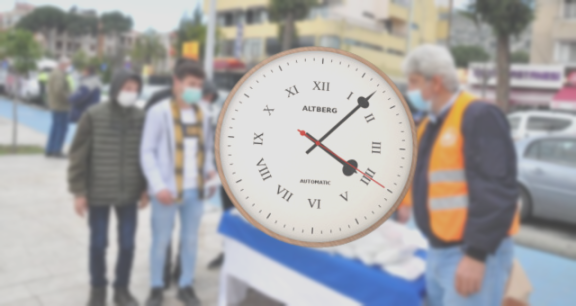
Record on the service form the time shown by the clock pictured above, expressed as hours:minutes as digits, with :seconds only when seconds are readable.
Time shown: 4:07:20
